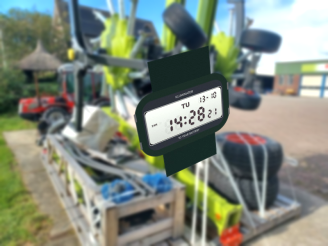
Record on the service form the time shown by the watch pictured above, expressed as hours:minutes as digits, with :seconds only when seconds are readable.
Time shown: 14:28:21
